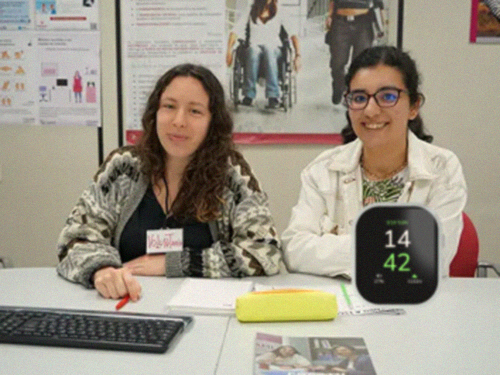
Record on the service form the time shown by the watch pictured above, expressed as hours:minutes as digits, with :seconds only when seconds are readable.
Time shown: 14:42
